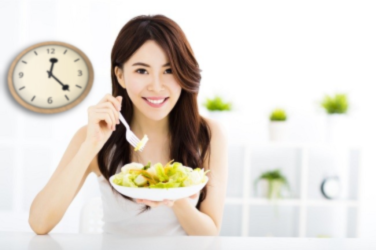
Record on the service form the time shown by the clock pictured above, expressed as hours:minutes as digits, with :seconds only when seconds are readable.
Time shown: 12:23
